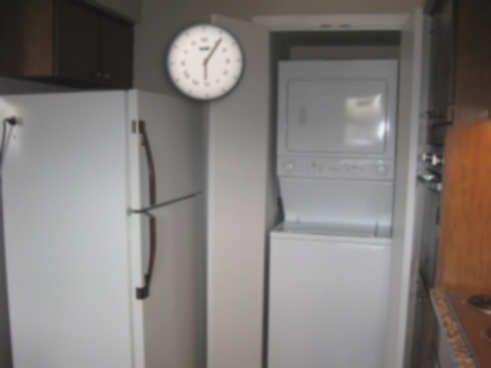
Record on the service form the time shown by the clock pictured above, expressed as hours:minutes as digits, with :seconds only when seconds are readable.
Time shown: 6:06
